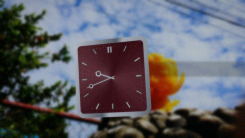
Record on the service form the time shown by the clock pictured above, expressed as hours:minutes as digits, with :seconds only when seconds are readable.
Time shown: 9:42
